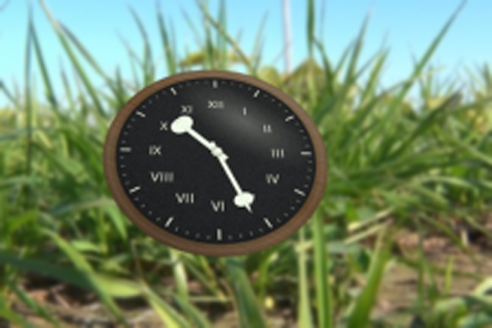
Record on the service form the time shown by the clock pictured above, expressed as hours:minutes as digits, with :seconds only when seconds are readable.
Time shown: 10:26
